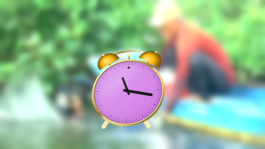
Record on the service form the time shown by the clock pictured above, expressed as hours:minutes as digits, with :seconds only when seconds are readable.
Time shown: 11:17
